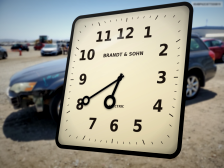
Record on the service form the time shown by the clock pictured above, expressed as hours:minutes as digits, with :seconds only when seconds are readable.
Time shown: 6:40
